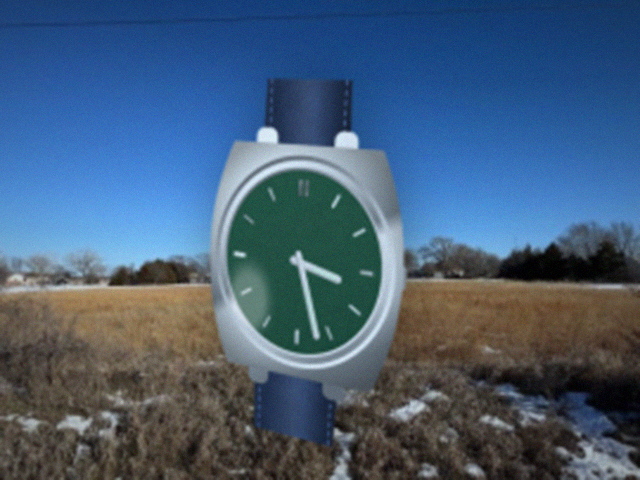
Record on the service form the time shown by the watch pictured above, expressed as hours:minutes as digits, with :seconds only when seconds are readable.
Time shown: 3:27
